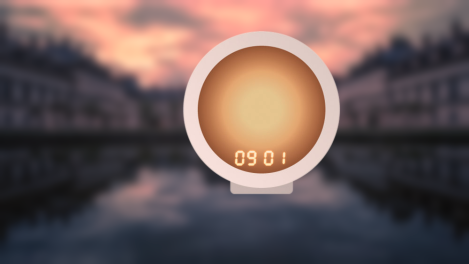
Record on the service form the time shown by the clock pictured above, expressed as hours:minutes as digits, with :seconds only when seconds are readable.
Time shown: 9:01
